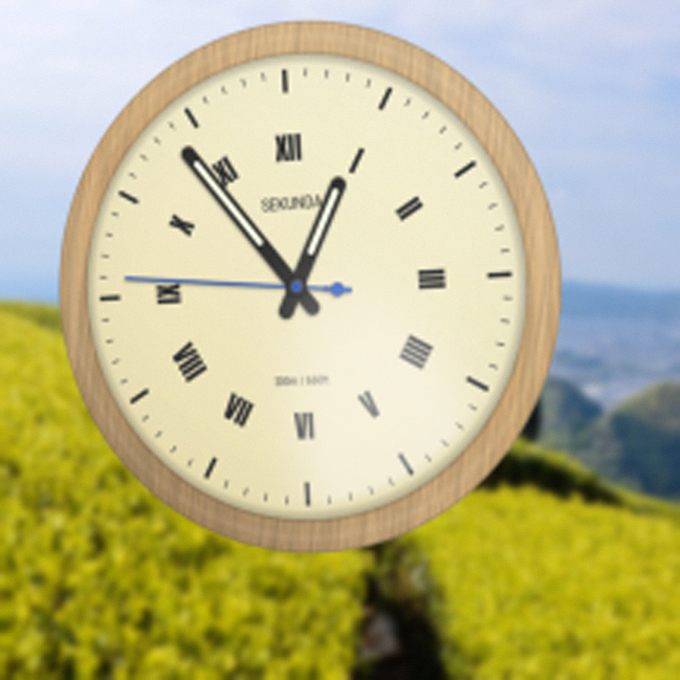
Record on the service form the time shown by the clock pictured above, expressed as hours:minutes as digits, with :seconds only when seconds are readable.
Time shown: 12:53:46
